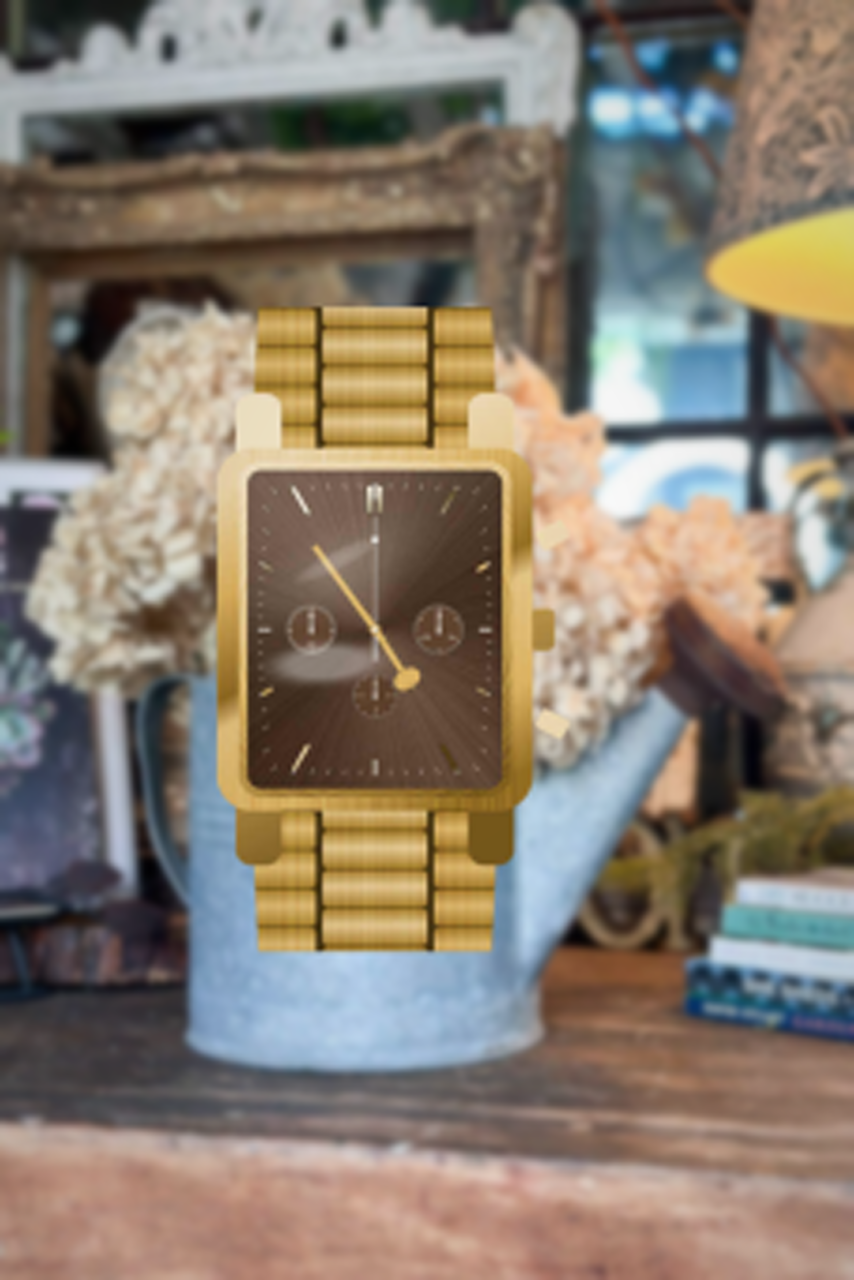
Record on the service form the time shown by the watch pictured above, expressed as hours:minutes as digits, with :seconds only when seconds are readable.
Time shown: 4:54
